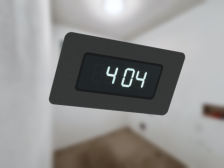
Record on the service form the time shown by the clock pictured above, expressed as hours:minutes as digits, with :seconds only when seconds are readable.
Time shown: 4:04
